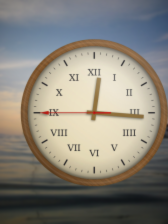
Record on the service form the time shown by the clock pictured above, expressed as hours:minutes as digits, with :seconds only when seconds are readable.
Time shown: 12:15:45
